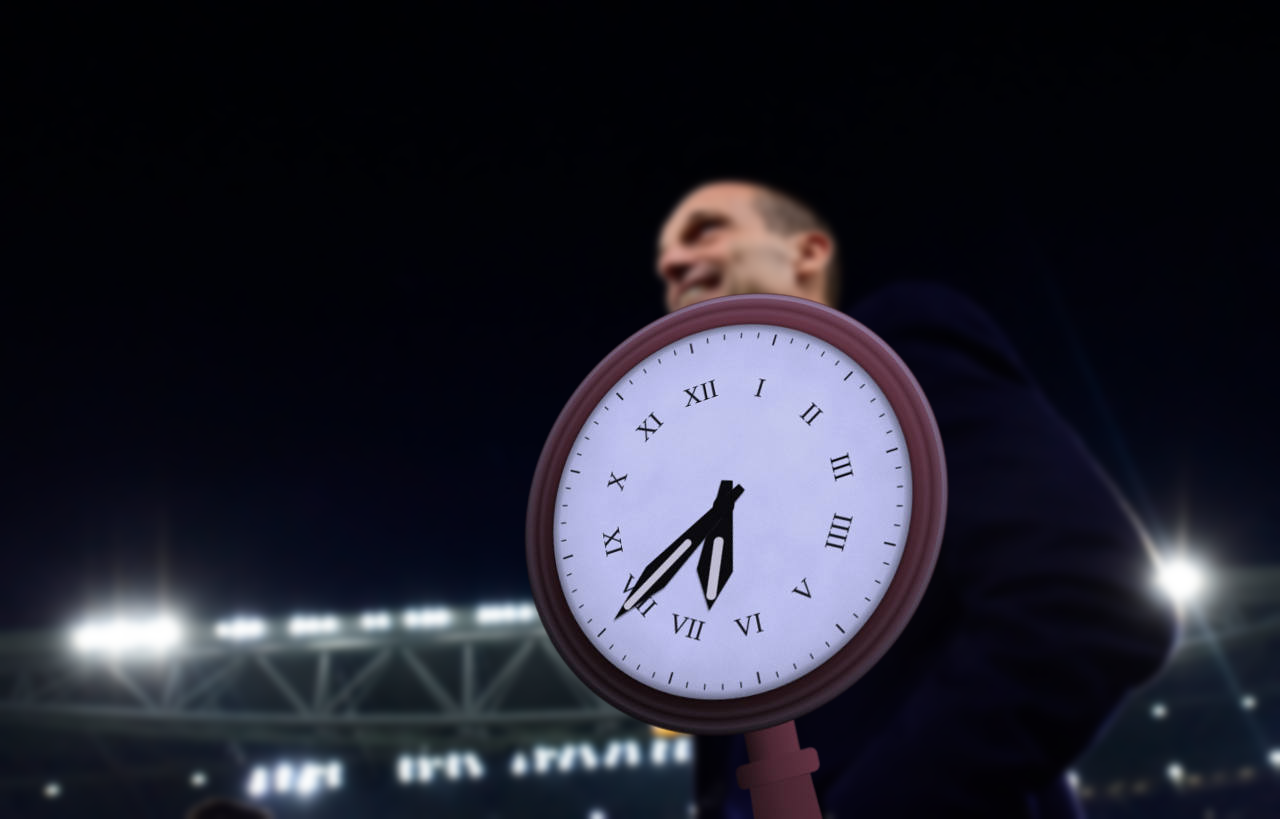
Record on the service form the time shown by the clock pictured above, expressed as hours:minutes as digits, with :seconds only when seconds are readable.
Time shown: 6:40
